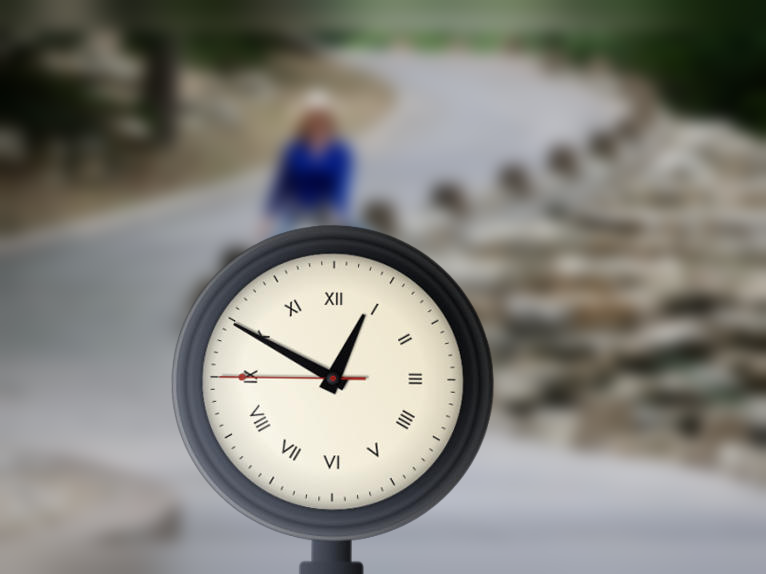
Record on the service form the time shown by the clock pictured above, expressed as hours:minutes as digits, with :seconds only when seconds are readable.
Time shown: 12:49:45
